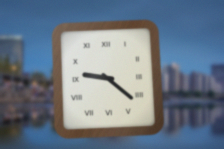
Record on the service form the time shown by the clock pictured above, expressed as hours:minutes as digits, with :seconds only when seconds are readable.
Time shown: 9:22
